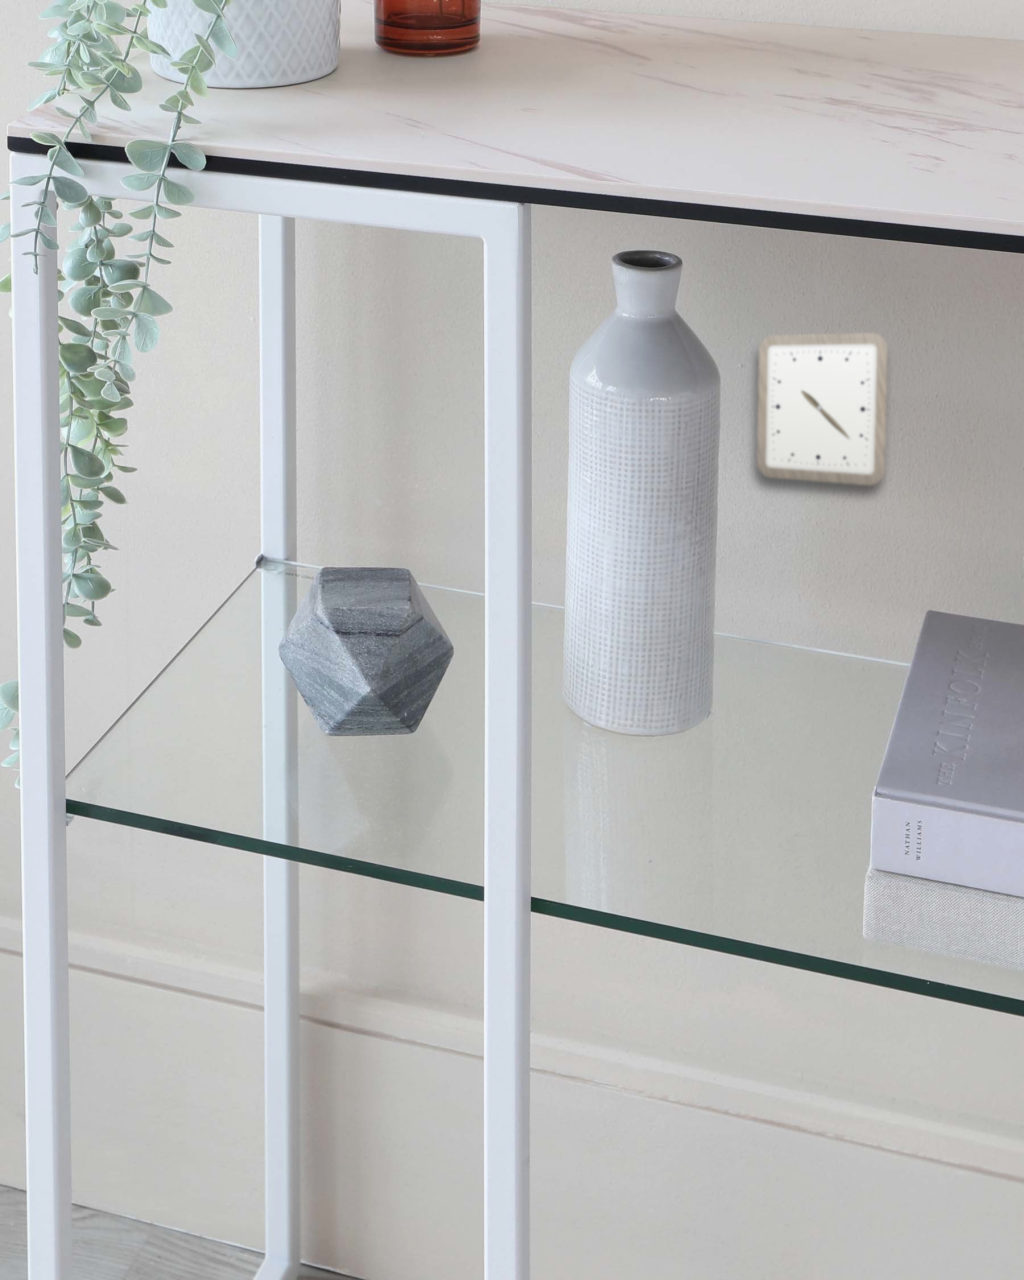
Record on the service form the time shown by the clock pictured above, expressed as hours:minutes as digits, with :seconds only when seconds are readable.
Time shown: 10:22
